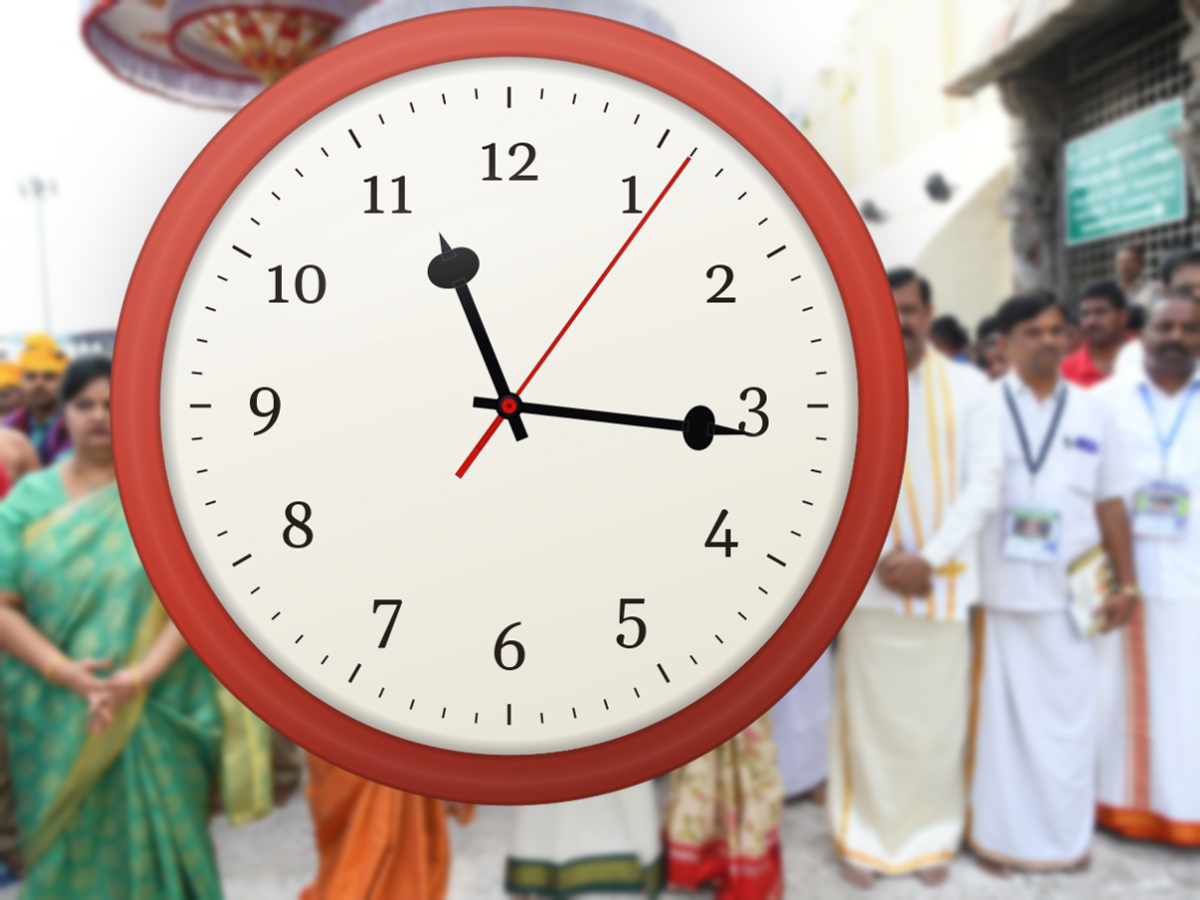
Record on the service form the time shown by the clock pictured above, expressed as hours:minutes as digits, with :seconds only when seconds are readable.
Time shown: 11:16:06
